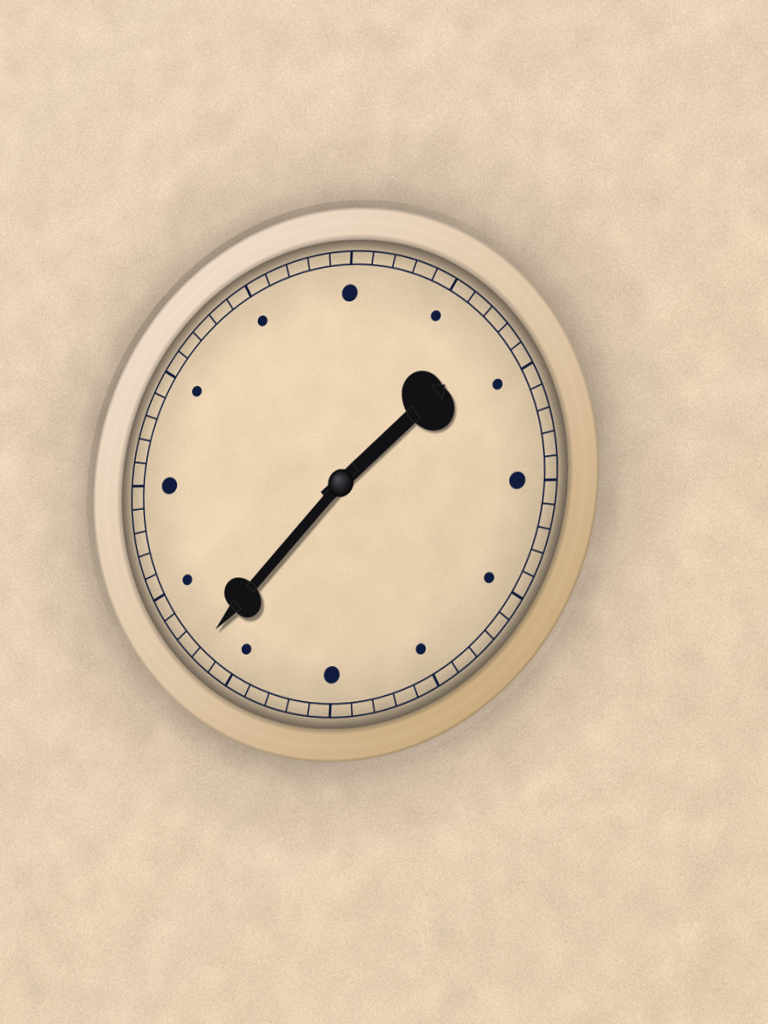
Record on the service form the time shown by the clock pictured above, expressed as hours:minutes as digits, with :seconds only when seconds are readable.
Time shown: 1:37
